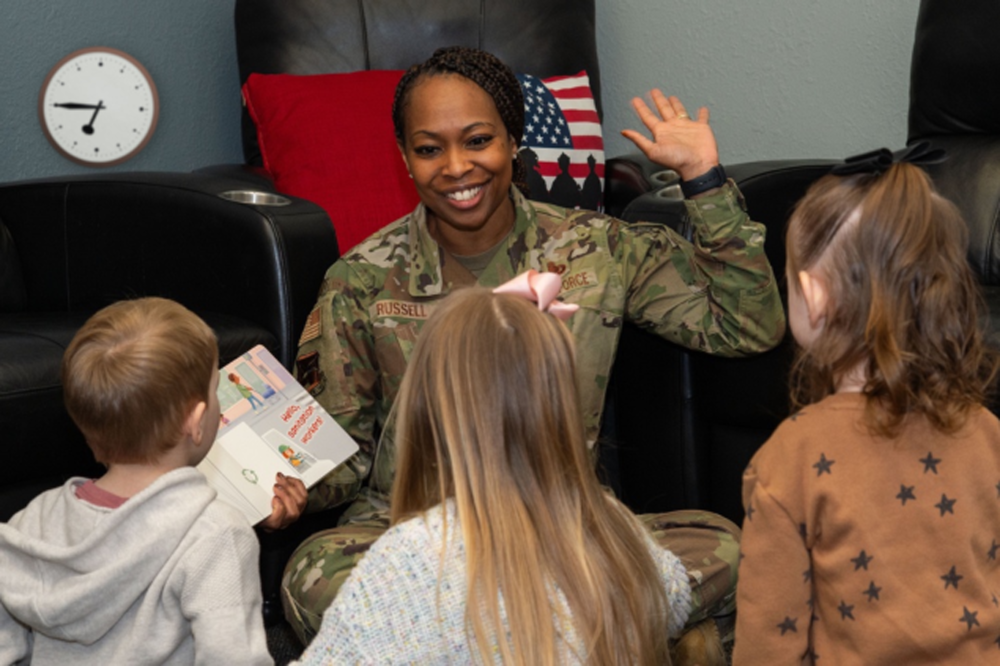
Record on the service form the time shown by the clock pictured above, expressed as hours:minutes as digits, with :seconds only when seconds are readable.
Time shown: 6:45
